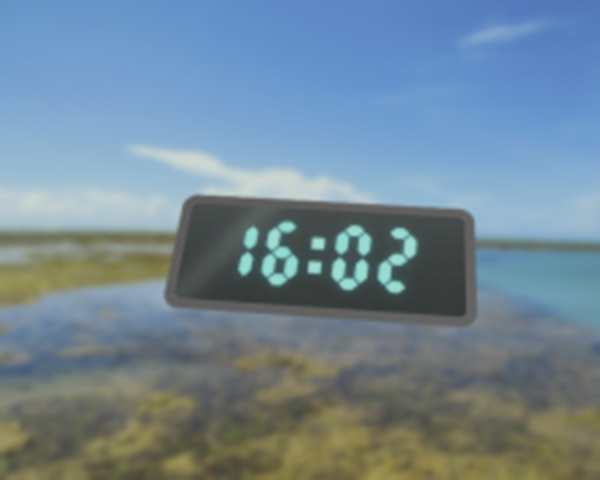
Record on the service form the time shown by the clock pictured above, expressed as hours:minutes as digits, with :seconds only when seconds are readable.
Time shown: 16:02
